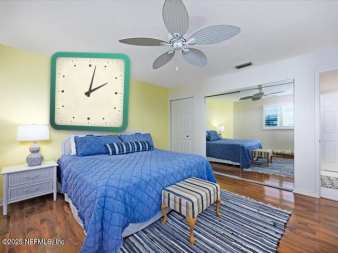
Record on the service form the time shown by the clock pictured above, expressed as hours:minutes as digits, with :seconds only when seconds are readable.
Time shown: 2:02
